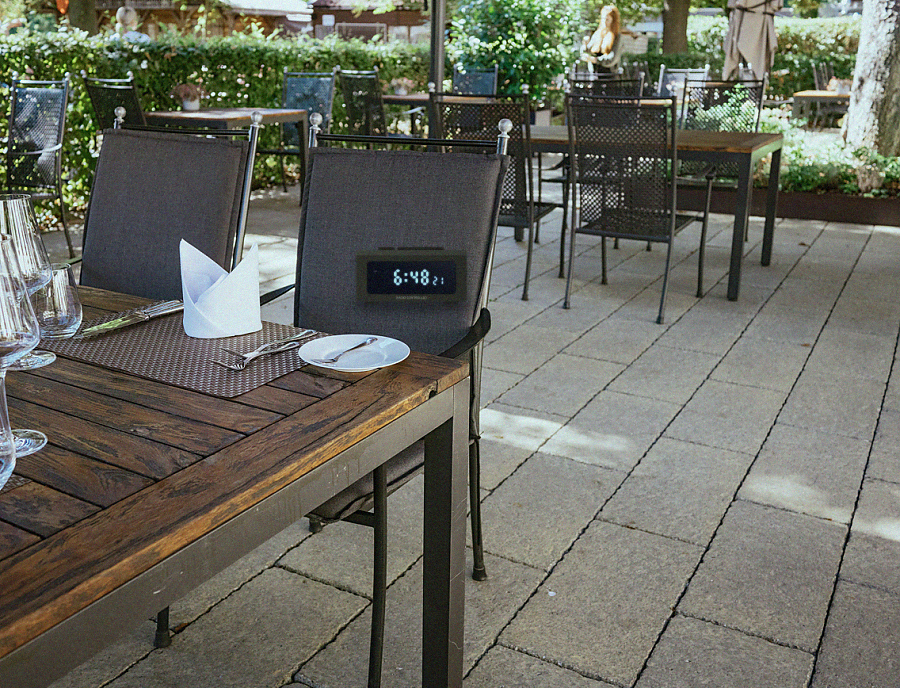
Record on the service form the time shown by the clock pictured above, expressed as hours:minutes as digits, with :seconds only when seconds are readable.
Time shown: 6:48:21
